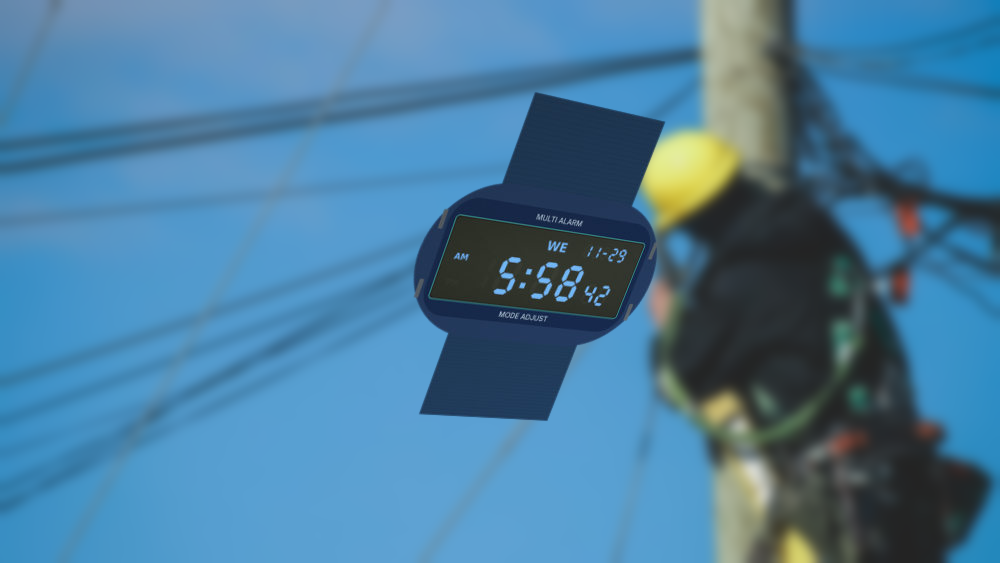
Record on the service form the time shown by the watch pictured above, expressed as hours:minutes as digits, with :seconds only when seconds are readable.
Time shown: 5:58:42
